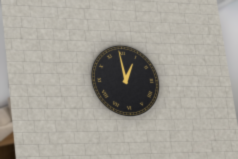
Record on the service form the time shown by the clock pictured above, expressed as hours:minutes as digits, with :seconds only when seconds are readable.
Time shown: 12:59
